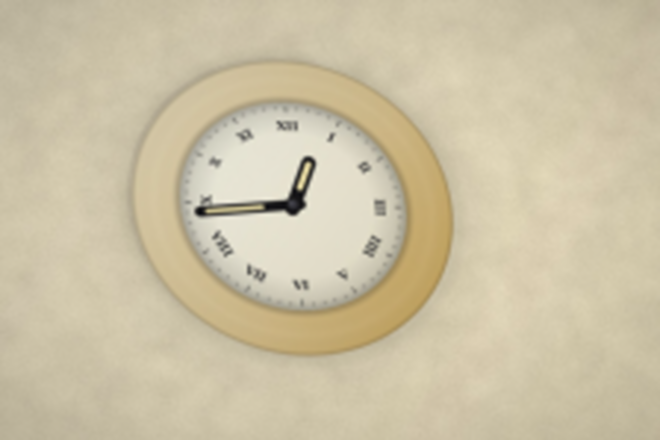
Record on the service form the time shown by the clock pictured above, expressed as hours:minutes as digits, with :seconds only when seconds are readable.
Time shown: 12:44
